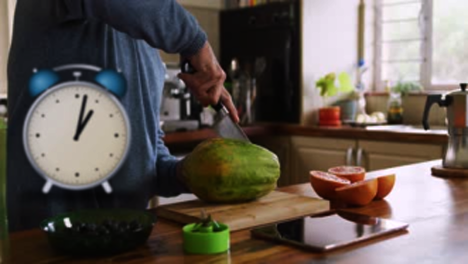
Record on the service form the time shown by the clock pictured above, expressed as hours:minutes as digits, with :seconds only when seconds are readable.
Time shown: 1:02
